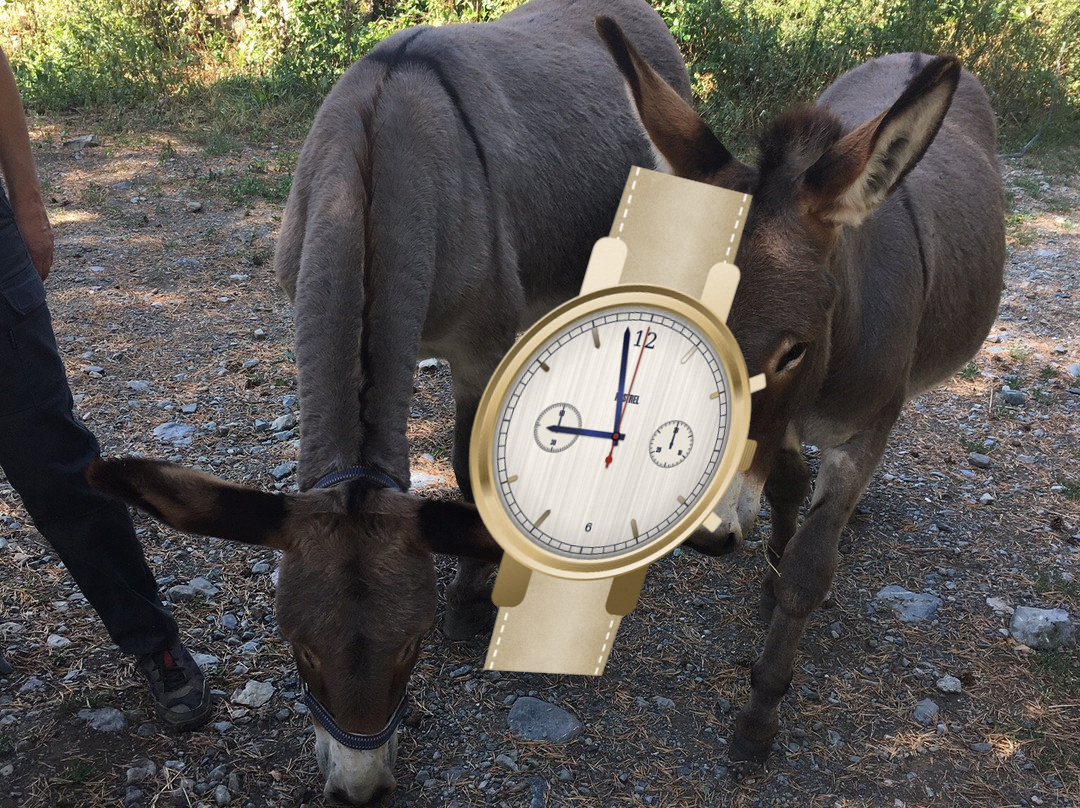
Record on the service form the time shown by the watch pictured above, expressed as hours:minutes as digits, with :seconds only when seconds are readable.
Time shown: 8:58
